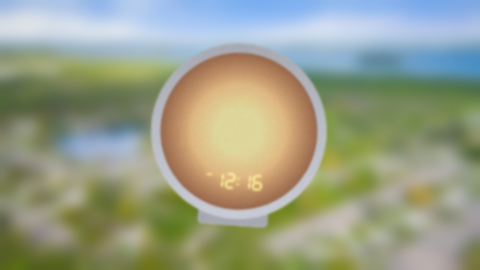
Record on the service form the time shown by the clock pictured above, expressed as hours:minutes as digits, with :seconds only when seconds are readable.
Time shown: 12:16
